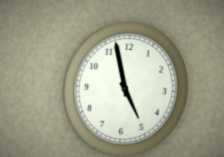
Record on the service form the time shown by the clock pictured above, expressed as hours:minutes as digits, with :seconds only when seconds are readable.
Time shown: 4:57
